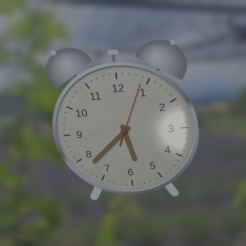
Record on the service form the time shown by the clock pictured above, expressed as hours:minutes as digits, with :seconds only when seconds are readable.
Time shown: 5:38:04
